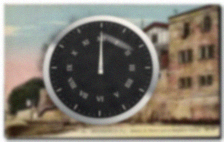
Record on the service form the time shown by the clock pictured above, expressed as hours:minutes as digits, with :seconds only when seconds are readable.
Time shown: 12:00
